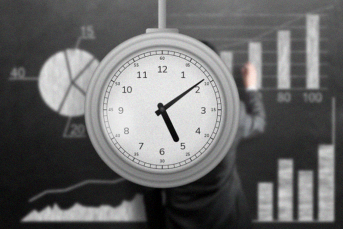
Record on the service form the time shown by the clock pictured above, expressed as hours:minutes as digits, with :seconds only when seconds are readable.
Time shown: 5:09
